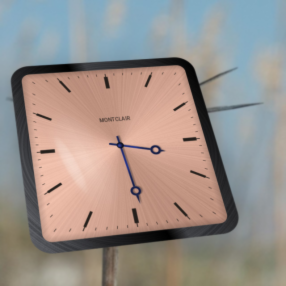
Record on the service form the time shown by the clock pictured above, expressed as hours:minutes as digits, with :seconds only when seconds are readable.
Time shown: 3:29
